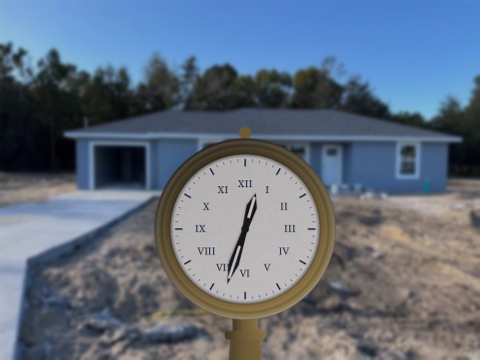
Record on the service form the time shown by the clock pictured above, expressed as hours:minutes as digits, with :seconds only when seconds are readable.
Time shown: 12:33
